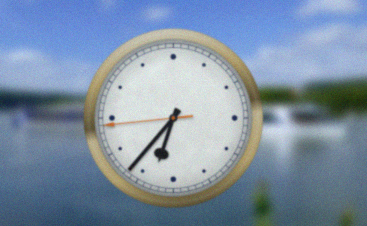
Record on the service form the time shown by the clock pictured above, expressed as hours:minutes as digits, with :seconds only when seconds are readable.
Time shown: 6:36:44
